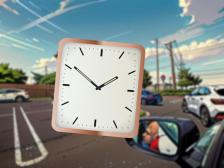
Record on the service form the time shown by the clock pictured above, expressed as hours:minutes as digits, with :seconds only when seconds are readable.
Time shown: 1:51
